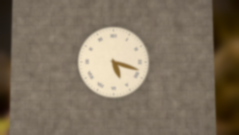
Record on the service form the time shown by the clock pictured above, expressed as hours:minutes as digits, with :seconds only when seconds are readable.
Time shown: 5:18
